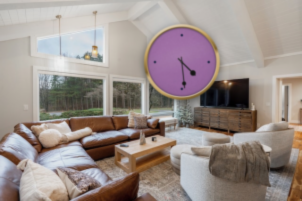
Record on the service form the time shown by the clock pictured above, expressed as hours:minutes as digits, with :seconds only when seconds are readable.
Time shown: 4:29
